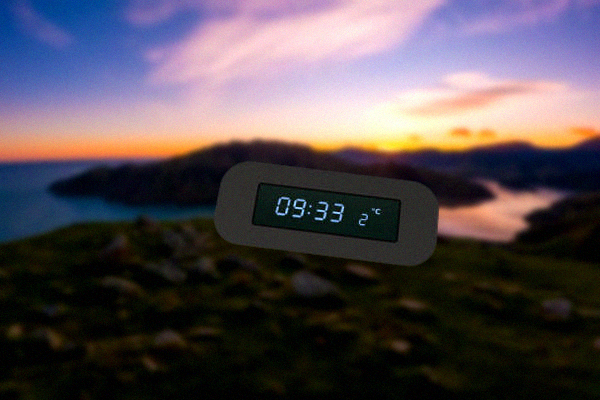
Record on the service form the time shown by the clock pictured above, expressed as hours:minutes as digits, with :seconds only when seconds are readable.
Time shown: 9:33
